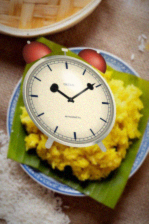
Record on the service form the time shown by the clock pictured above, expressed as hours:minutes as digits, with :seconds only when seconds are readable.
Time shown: 10:09
